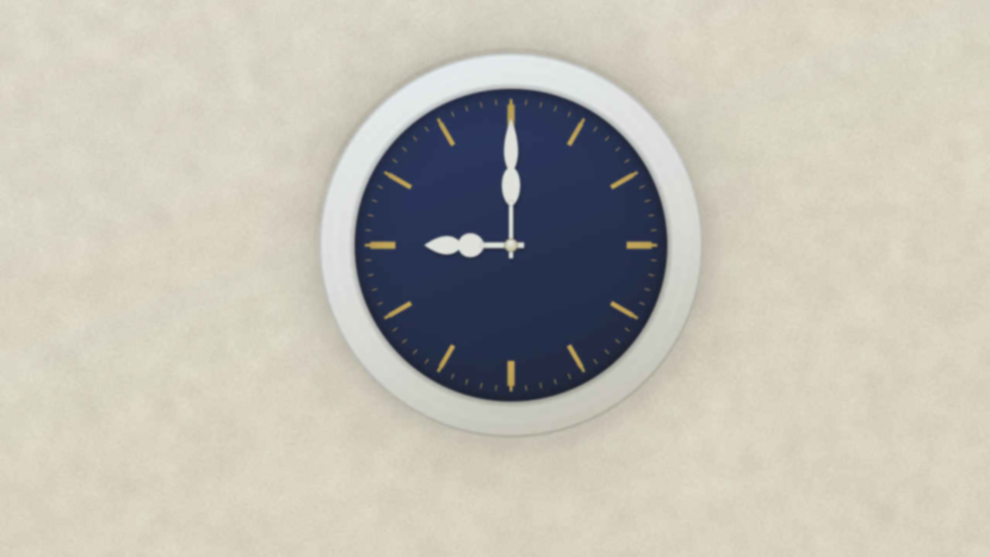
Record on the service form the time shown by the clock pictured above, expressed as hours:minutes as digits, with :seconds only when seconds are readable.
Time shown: 9:00
